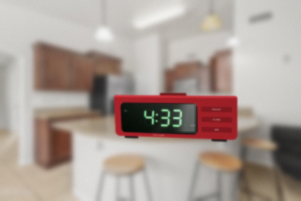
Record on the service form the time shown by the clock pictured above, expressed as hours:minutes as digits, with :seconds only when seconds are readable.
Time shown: 4:33
